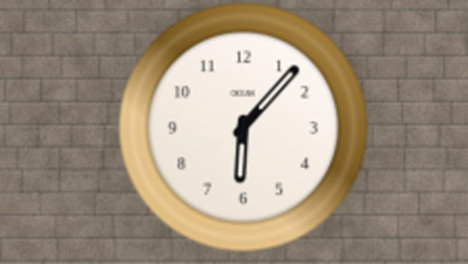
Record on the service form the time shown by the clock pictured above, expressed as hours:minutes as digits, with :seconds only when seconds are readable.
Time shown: 6:07
